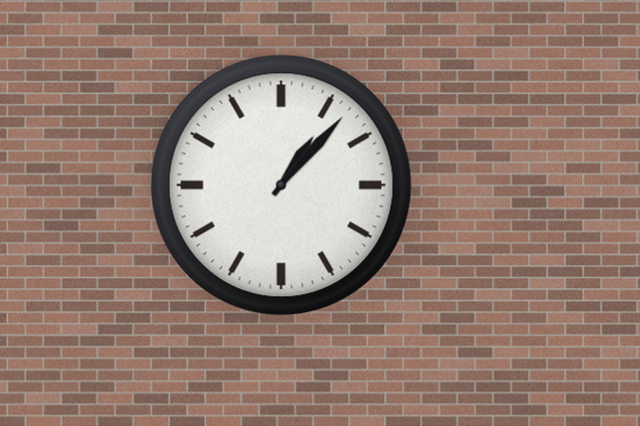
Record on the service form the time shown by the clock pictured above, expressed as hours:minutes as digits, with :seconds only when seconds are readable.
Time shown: 1:07
